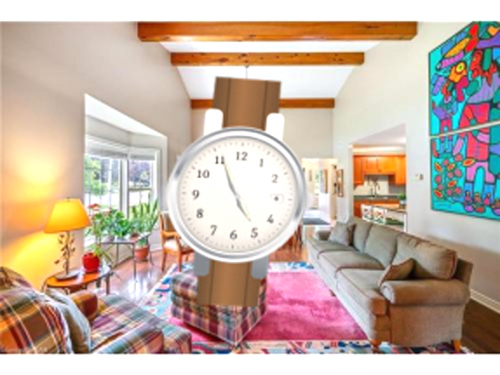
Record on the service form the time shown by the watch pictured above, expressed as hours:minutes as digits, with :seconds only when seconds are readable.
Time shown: 4:56
